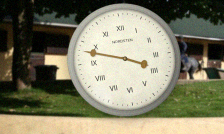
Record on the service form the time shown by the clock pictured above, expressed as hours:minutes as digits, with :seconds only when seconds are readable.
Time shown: 3:48
